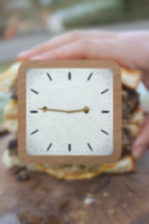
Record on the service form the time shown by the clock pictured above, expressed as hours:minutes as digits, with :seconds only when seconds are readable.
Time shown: 2:46
